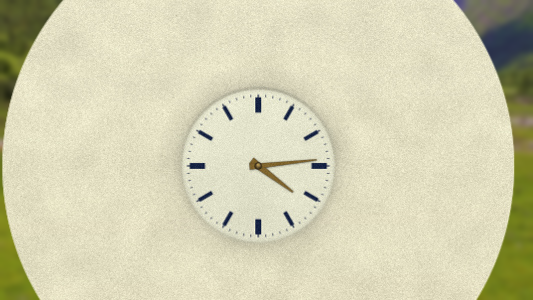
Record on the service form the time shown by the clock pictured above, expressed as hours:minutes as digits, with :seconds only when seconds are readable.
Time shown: 4:14
